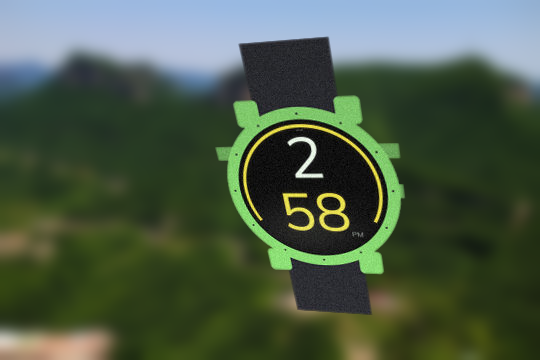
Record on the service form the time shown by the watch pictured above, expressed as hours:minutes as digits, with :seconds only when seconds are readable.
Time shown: 2:58
